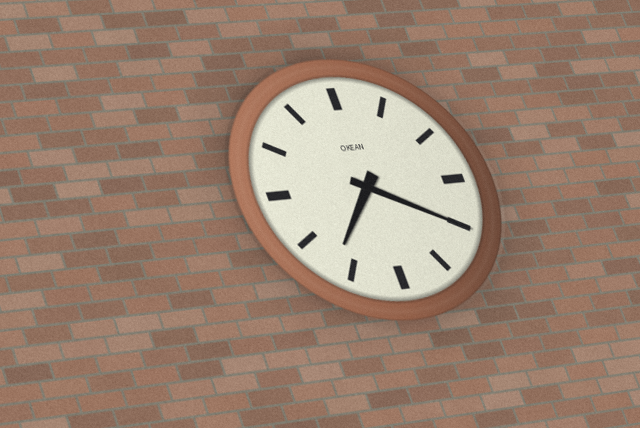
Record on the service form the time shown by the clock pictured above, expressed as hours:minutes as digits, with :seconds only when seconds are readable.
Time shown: 7:20
